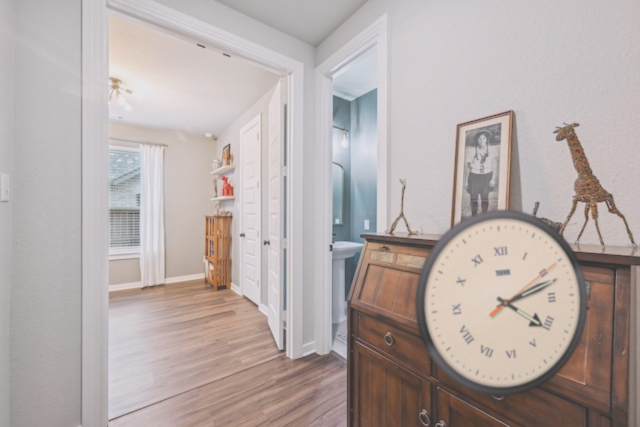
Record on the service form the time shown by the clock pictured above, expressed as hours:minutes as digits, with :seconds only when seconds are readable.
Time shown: 4:12:10
